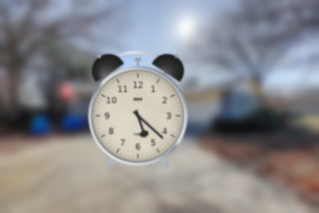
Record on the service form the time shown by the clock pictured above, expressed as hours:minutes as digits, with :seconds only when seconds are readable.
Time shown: 5:22
